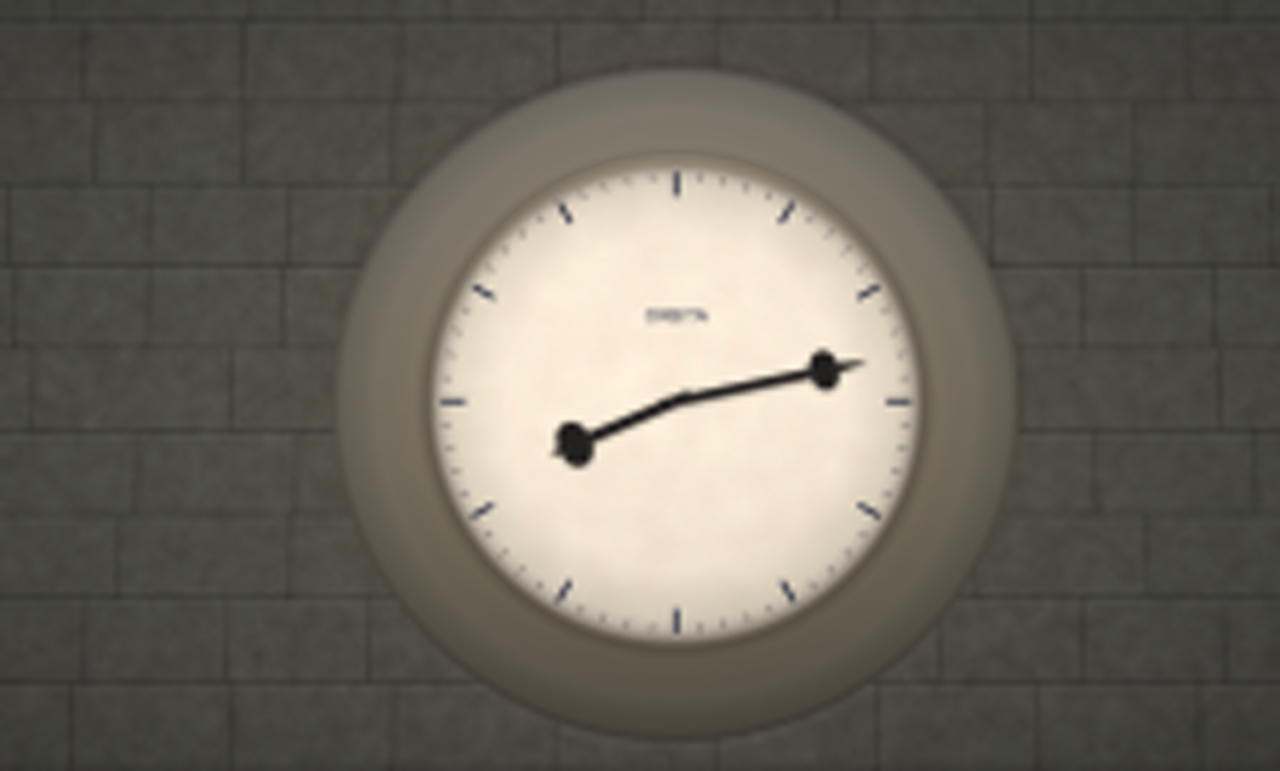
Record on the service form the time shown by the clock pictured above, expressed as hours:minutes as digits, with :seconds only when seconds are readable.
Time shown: 8:13
